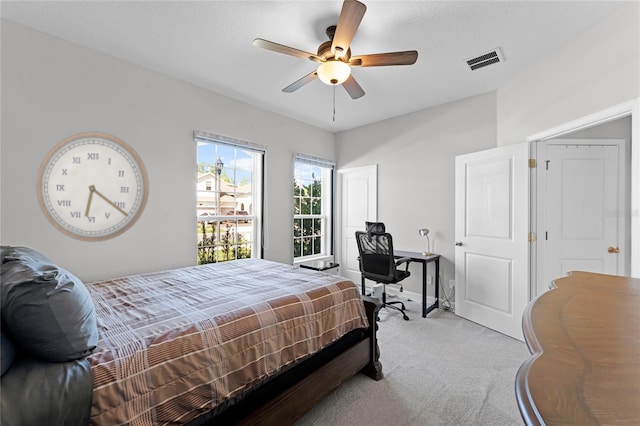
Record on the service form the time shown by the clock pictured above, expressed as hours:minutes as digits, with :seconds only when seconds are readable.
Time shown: 6:21
